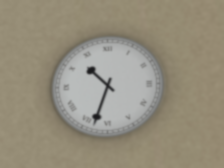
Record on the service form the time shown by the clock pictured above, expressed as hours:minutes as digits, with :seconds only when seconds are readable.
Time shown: 10:33
